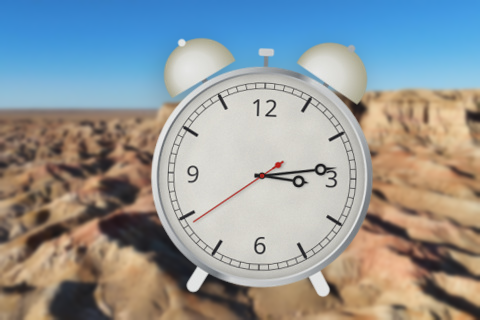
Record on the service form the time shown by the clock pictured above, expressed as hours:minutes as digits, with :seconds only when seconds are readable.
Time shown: 3:13:39
